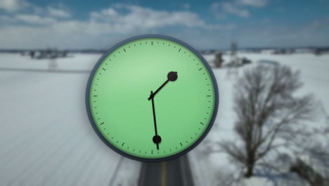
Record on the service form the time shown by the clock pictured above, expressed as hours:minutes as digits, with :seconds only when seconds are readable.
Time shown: 1:29
